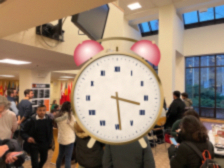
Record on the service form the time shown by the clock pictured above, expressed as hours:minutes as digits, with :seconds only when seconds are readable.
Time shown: 3:29
